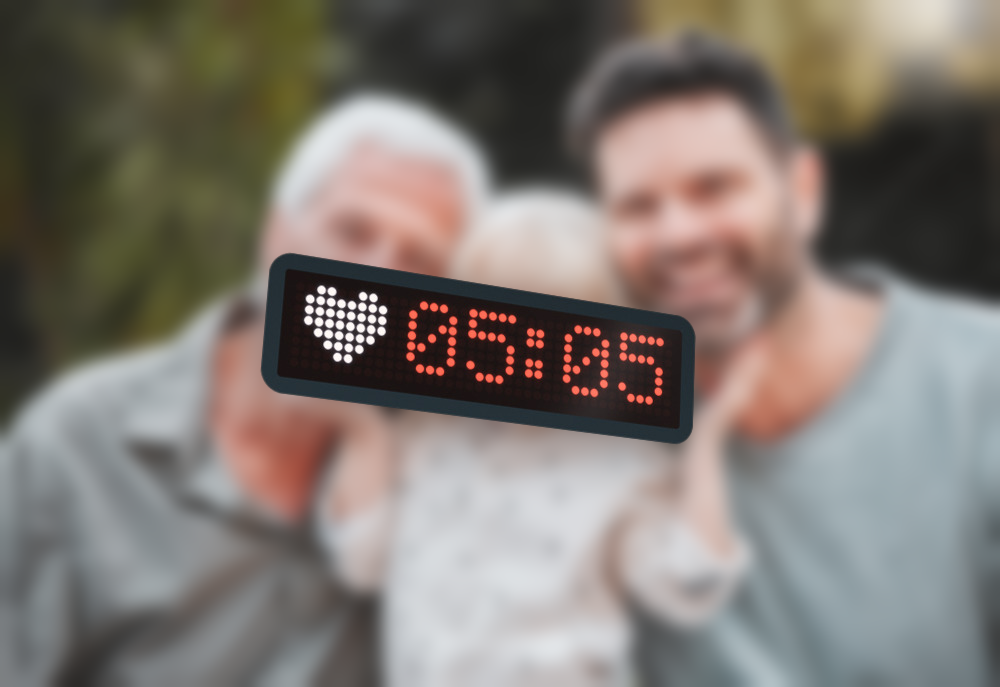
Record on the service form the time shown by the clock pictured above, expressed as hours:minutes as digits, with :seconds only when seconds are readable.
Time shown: 5:05
